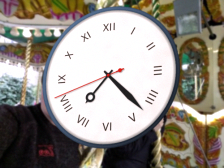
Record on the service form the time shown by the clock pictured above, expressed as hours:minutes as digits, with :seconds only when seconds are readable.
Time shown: 7:22:42
